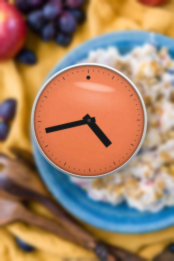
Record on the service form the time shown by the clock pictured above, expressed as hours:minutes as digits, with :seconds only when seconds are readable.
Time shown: 4:43
